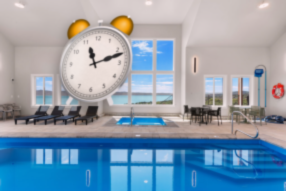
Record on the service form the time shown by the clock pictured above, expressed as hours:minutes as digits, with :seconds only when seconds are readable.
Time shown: 11:12
